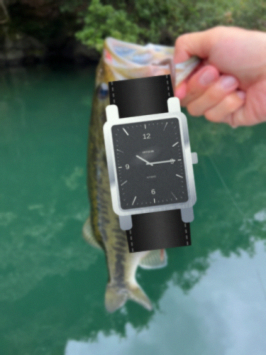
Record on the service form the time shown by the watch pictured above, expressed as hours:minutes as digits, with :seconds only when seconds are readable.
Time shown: 10:15
